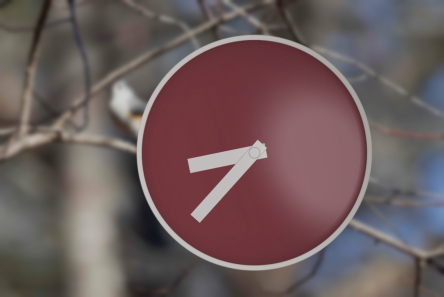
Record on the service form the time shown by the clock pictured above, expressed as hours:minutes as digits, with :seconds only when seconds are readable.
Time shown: 8:37
